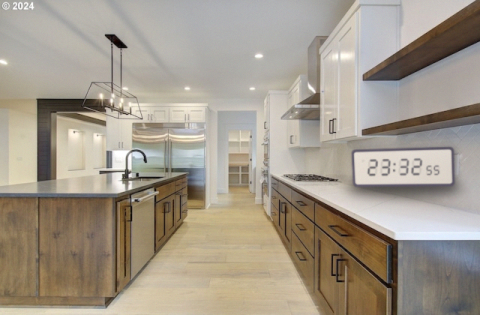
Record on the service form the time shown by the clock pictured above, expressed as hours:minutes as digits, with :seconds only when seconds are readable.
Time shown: 23:32:55
